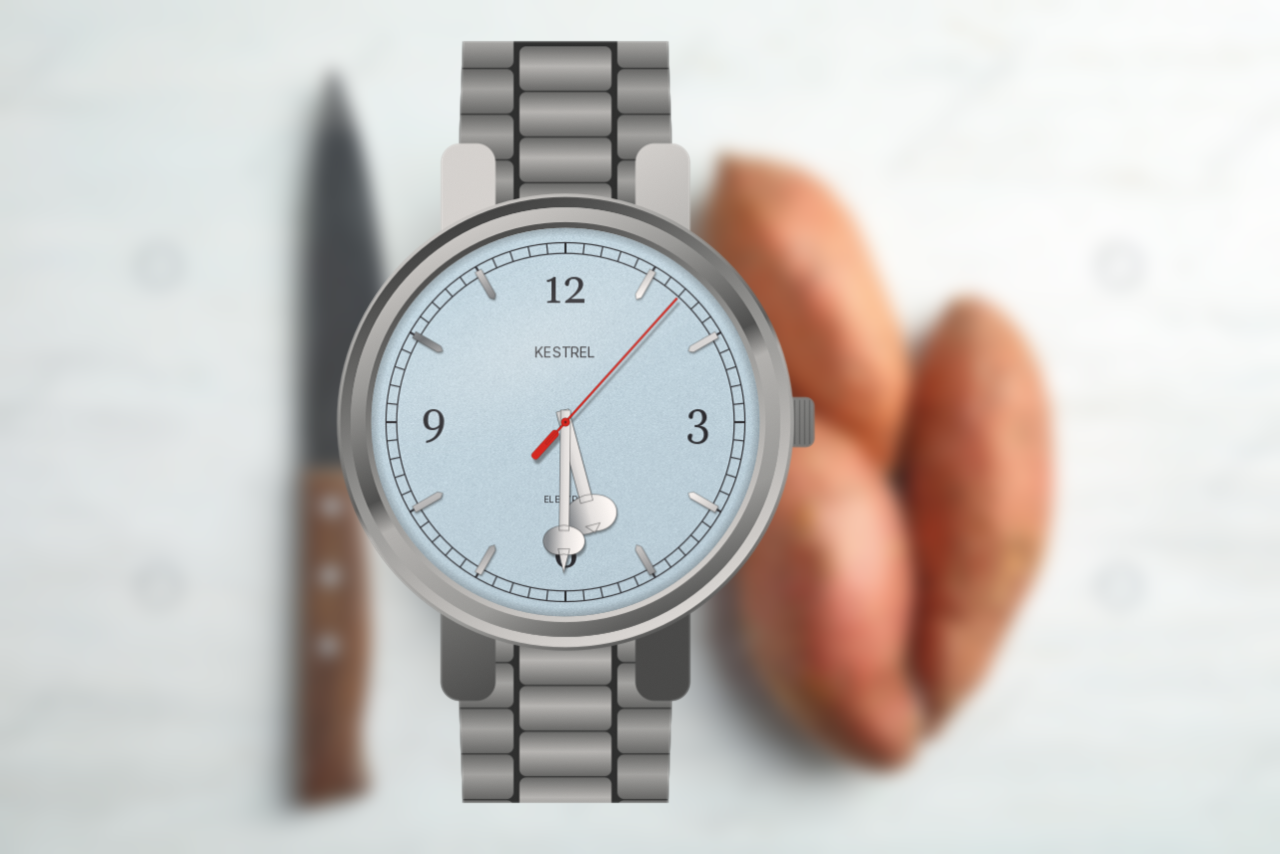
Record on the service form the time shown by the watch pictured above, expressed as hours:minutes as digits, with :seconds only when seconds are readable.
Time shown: 5:30:07
